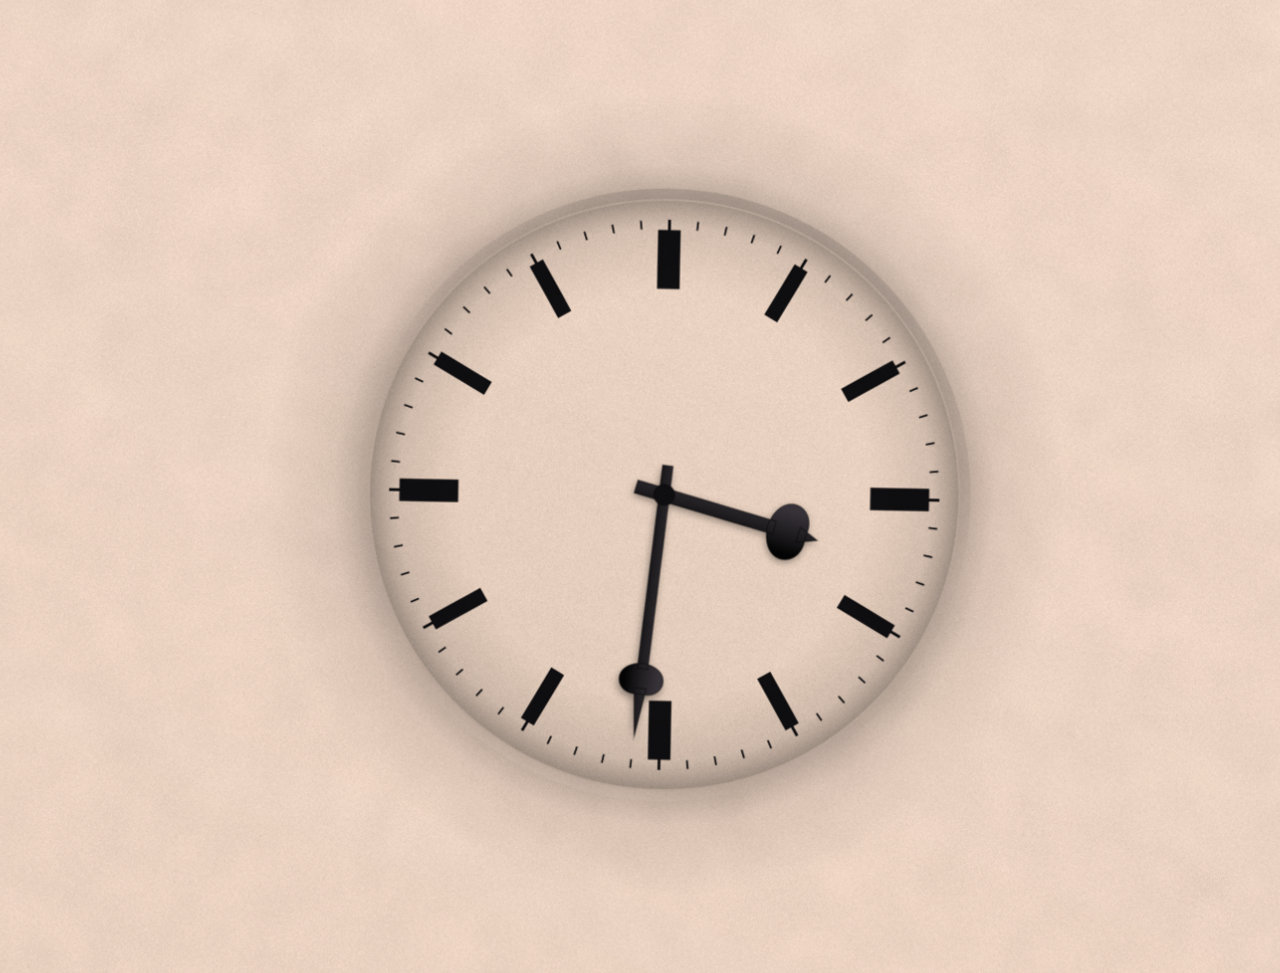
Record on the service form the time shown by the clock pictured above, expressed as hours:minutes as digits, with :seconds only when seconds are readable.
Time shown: 3:31
